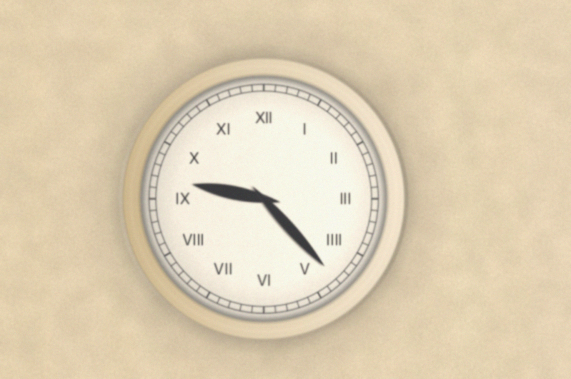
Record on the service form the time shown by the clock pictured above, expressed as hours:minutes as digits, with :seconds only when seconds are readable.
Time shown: 9:23
